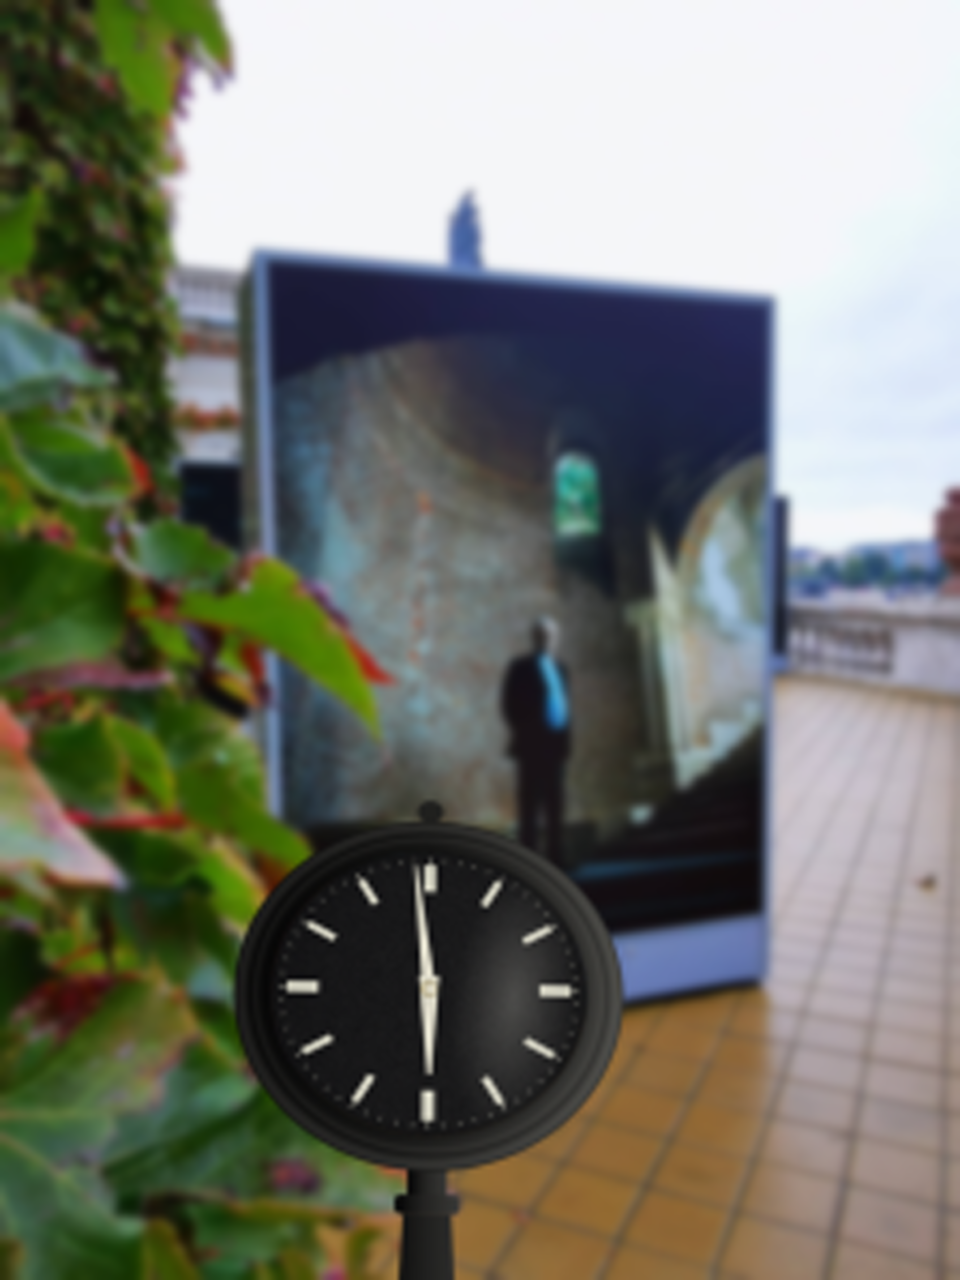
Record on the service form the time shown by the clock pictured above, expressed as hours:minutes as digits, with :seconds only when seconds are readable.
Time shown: 5:59
